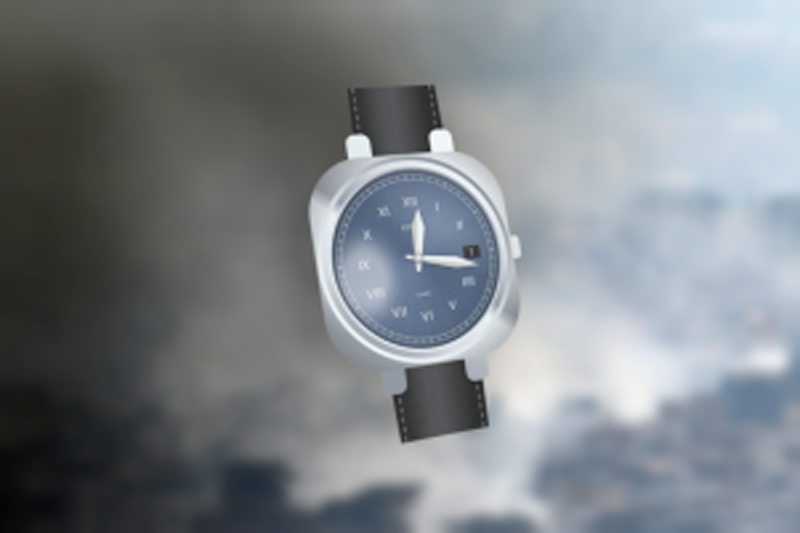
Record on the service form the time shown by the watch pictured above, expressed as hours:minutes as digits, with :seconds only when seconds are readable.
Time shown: 12:17
